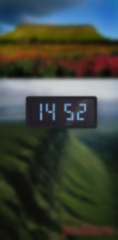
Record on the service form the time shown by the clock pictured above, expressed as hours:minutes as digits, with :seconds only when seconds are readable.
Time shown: 14:52
